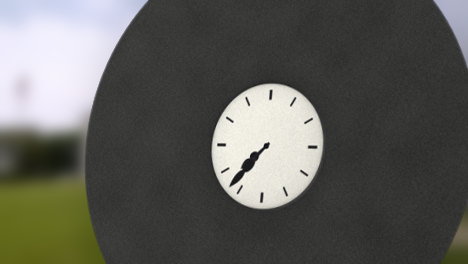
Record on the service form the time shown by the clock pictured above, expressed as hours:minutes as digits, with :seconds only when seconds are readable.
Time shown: 7:37
